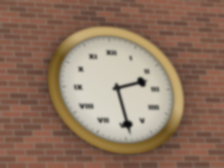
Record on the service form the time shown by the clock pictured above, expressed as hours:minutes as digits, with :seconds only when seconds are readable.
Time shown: 2:29
